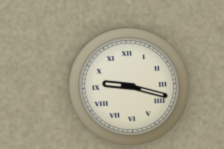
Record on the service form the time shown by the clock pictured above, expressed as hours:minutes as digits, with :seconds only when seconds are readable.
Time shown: 9:18
